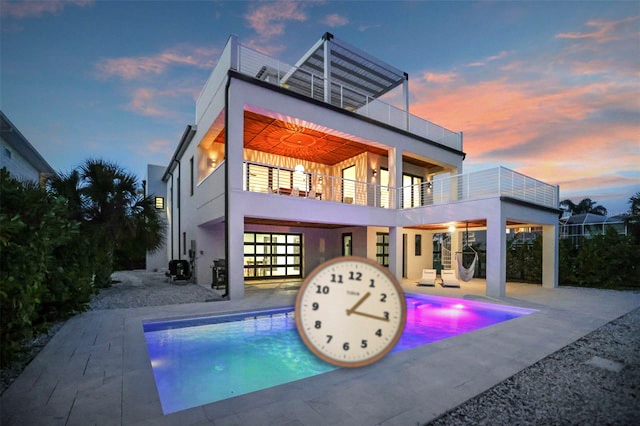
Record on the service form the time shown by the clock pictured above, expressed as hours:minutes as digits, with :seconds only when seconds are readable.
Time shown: 1:16
